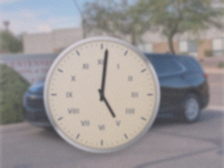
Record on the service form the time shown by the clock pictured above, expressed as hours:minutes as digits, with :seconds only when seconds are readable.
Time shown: 5:01
